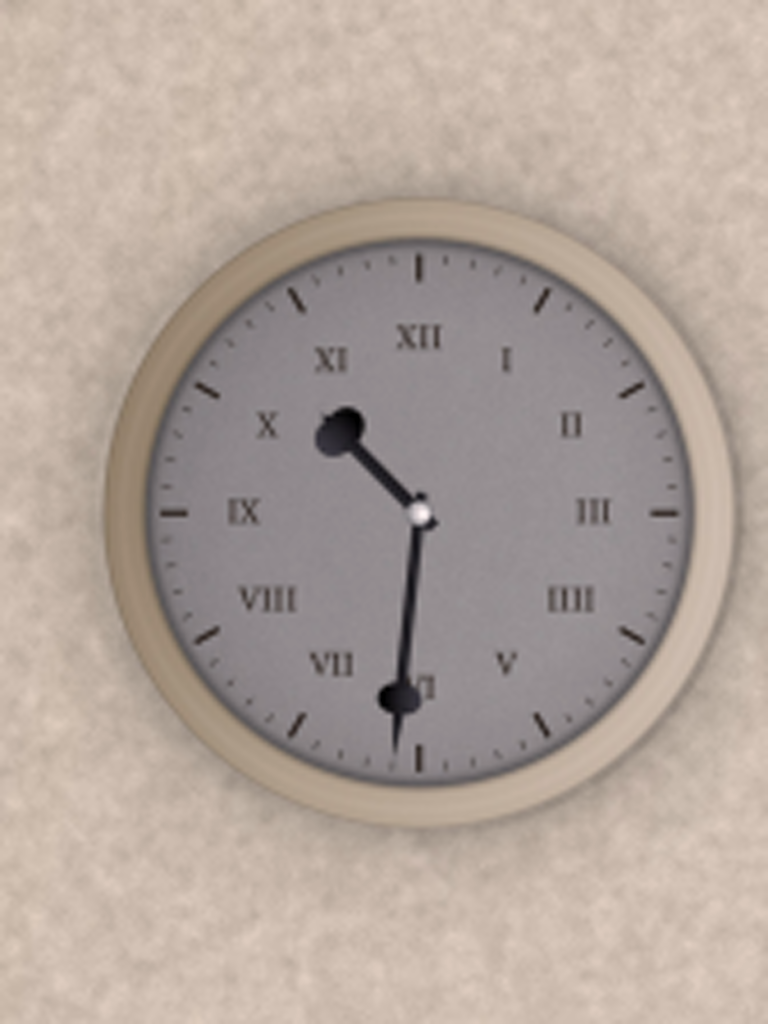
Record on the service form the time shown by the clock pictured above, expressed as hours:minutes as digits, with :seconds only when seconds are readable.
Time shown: 10:31
